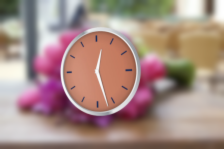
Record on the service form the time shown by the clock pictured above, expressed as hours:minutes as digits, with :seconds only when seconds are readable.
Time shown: 12:27
